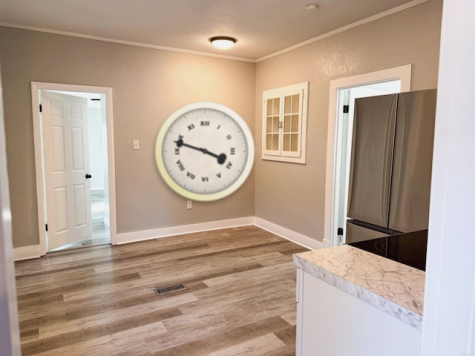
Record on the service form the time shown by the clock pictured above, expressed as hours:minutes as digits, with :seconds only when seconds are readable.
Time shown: 3:48
